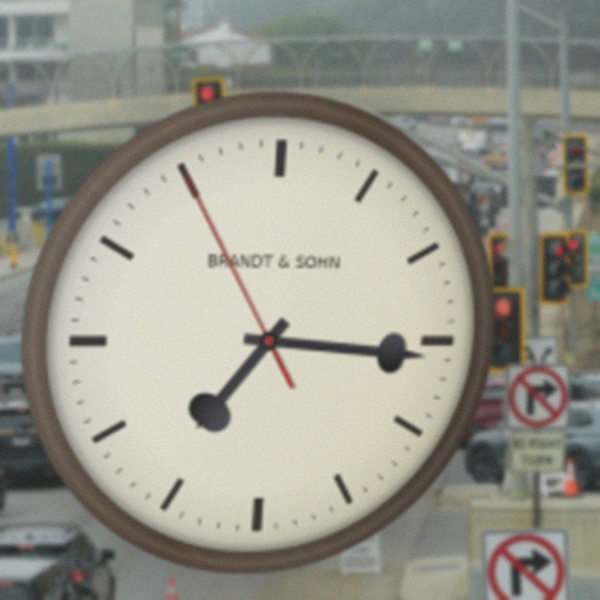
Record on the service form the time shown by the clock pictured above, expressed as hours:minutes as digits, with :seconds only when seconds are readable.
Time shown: 7:15:55
